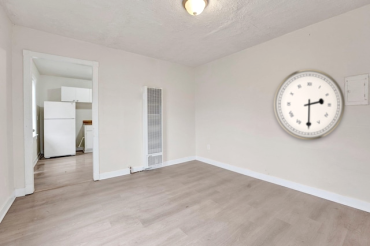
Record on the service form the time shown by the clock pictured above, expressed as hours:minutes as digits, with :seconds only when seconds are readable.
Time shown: 2:30
